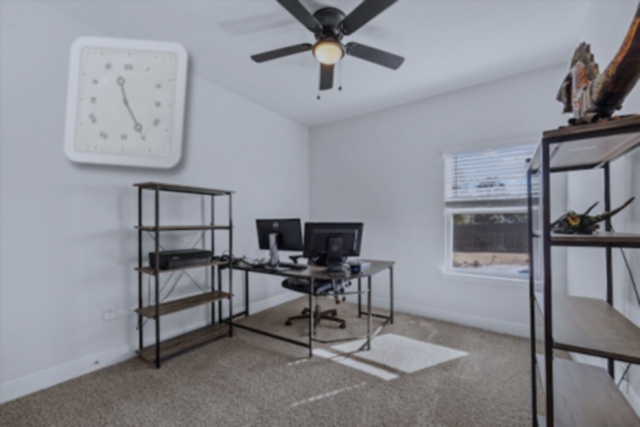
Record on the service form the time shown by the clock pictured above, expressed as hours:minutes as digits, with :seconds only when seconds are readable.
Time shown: 11:25
